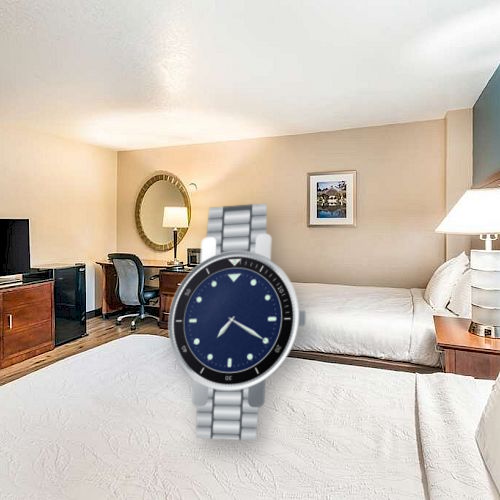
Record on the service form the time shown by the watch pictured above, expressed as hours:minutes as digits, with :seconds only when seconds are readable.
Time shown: 7:20
